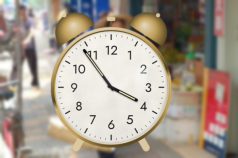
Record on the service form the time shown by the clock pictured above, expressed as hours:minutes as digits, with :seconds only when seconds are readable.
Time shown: 3:54
